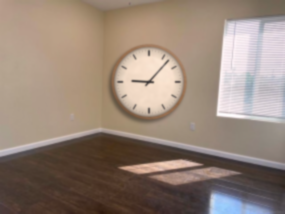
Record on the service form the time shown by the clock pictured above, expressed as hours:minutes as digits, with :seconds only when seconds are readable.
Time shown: 9:07
